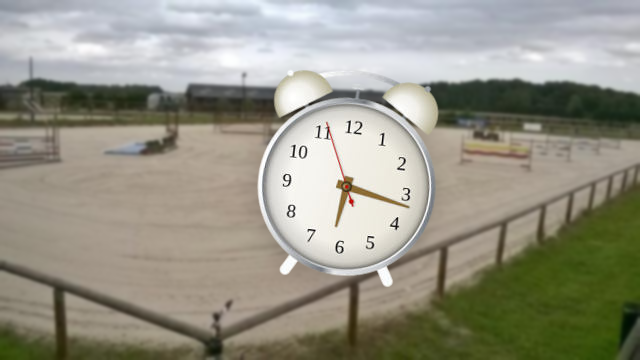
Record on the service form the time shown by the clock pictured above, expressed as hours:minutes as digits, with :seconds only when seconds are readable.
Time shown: 6:16:56
